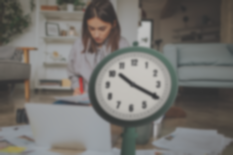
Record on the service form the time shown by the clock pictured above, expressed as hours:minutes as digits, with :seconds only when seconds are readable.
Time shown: 10:20
